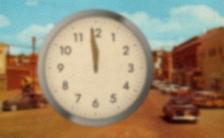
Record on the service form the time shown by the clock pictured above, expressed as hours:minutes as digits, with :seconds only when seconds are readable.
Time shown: 11:59
